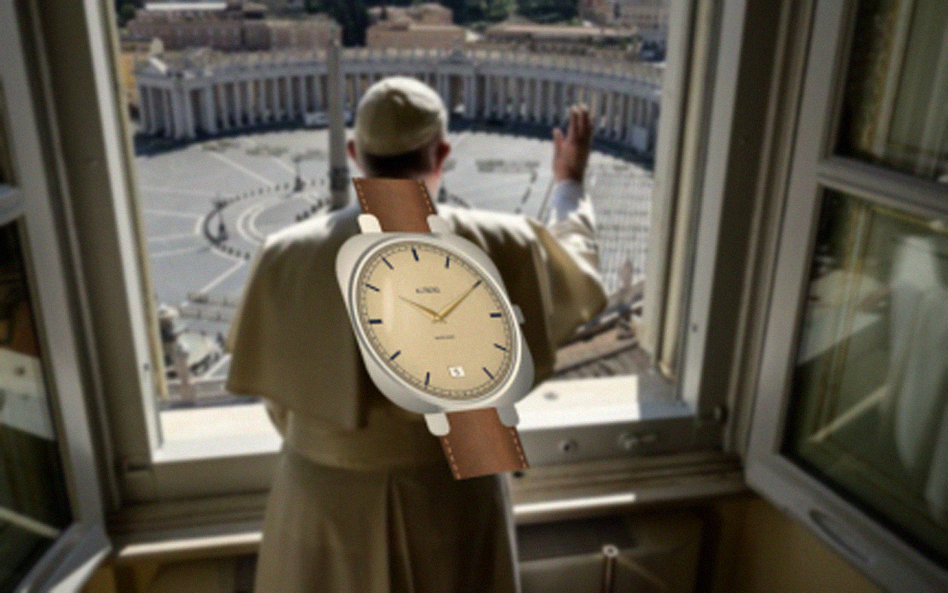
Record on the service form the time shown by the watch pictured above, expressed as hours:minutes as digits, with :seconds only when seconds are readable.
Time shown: 10:10
